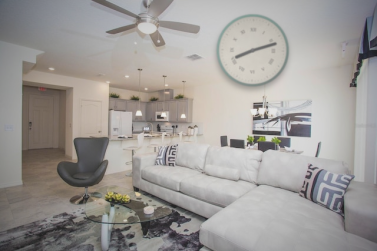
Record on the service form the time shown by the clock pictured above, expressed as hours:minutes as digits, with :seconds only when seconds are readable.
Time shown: 8:12
